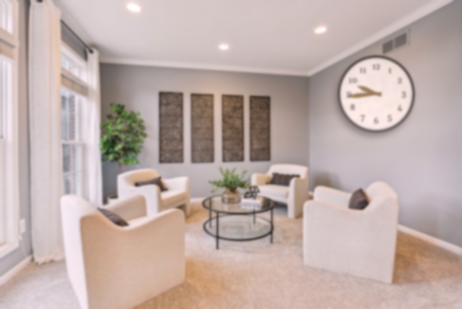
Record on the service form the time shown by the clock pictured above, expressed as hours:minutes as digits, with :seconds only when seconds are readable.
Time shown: 9:44
